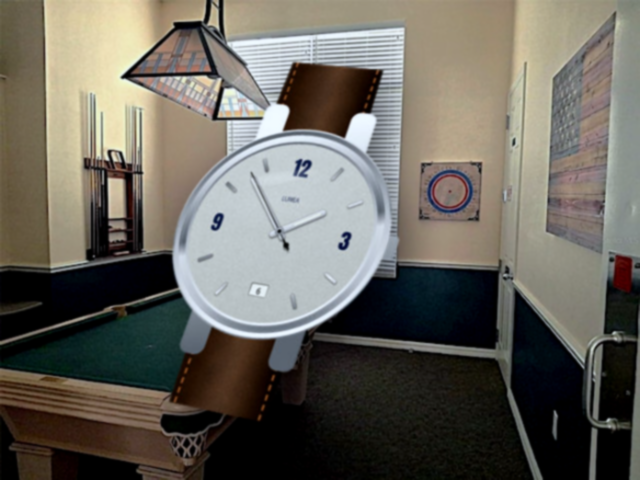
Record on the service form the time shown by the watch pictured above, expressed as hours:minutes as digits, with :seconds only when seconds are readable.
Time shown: 1:52:53
